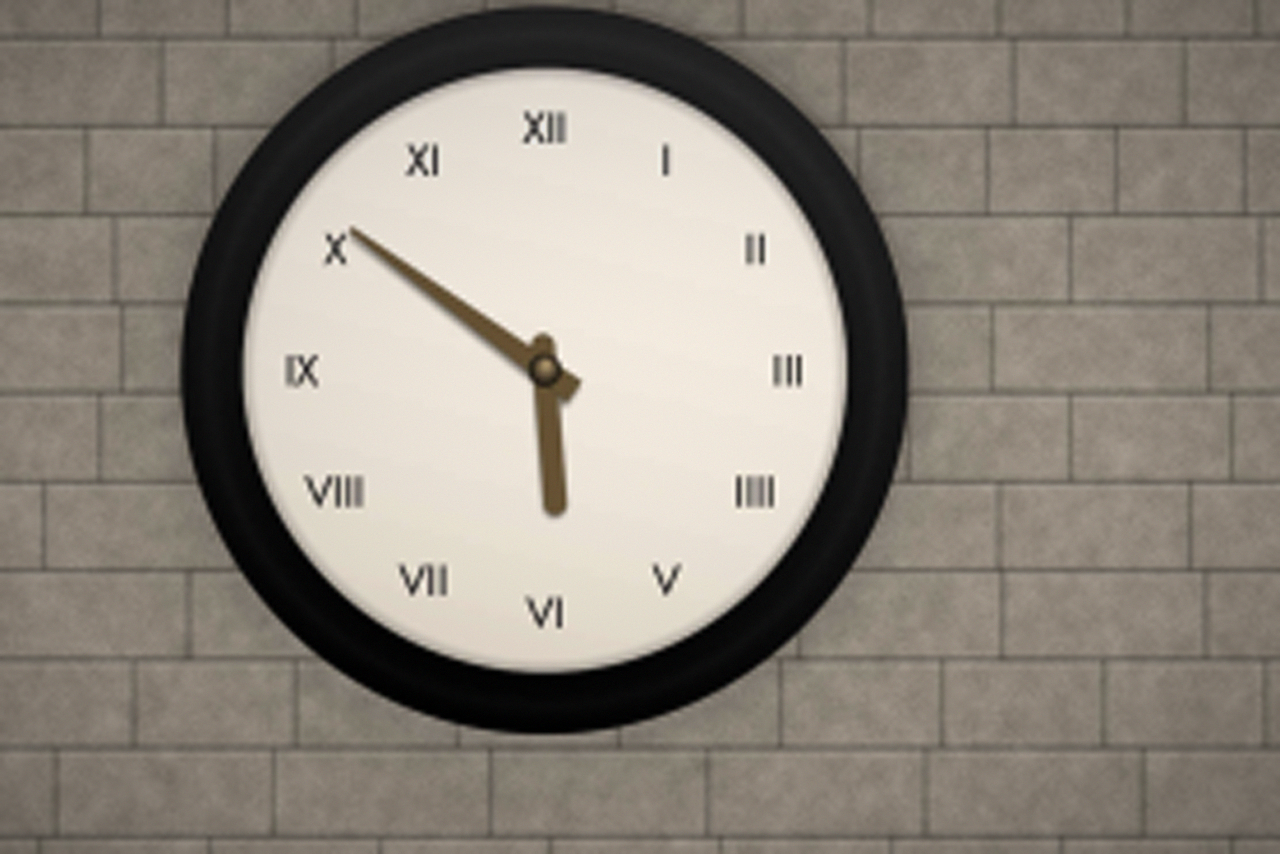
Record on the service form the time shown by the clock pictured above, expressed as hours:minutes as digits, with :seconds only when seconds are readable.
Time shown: 5:51
